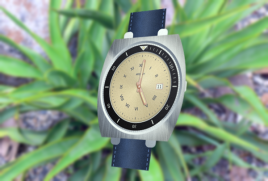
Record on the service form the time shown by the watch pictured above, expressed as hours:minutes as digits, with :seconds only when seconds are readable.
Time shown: 5:01
